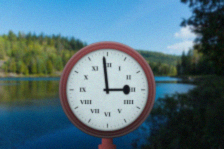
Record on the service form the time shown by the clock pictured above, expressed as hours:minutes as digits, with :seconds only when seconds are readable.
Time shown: 2:59
